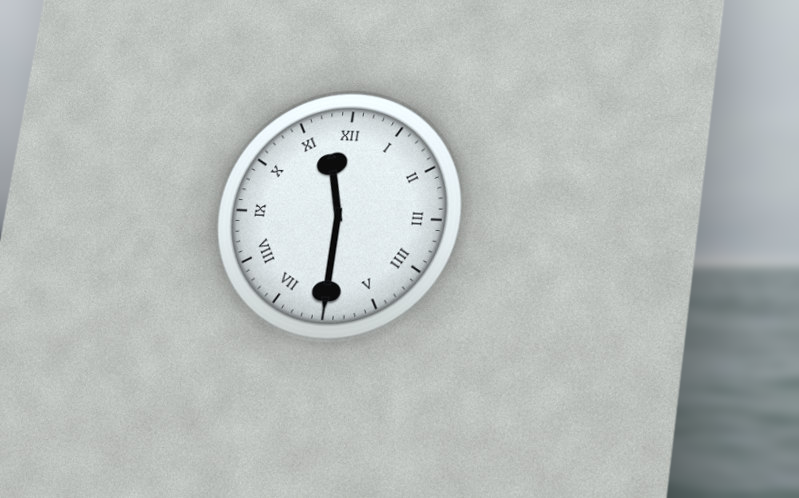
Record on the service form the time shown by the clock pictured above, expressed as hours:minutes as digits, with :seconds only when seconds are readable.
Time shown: 11:30
